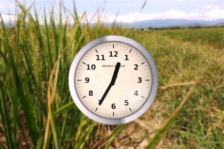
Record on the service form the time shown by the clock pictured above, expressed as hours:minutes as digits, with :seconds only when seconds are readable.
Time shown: 12:35
